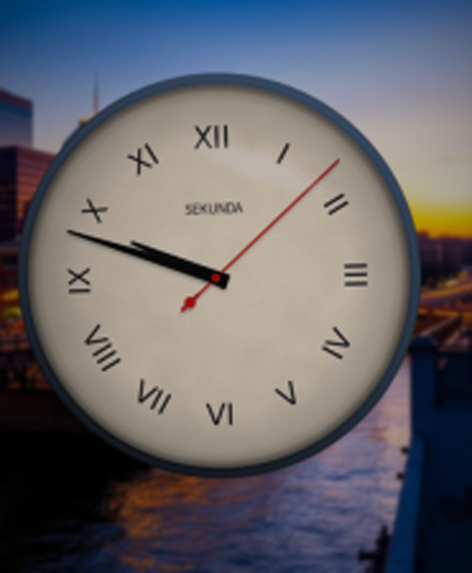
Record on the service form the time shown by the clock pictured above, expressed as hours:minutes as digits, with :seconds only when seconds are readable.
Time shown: 9:48:08
